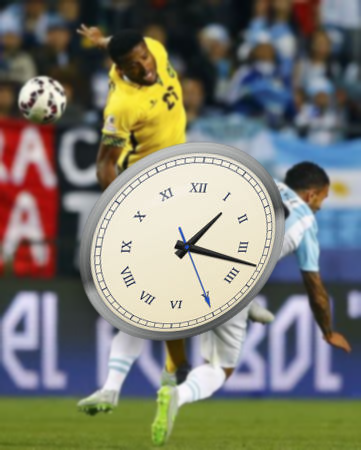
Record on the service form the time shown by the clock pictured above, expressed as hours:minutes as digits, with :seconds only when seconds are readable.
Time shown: 1:17:25
